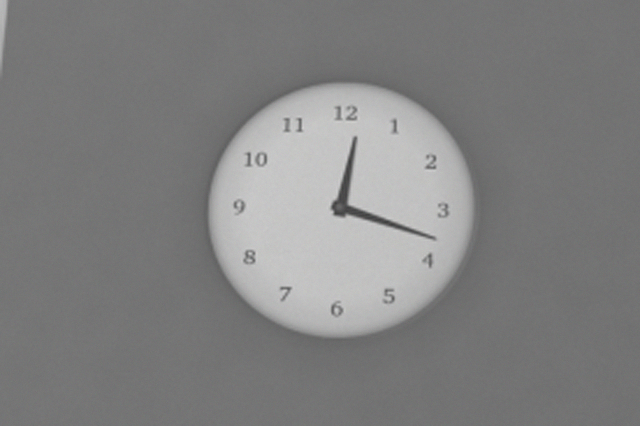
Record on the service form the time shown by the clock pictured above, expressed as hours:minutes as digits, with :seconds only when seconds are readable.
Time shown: 12:18
